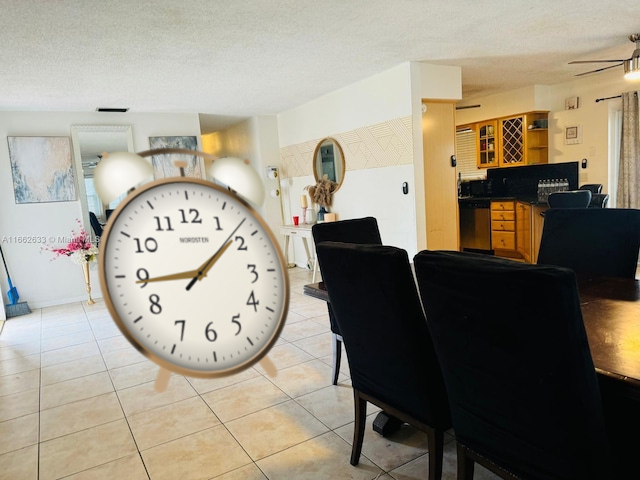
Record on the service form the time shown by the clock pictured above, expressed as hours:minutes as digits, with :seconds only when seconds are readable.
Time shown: 1:44:08
